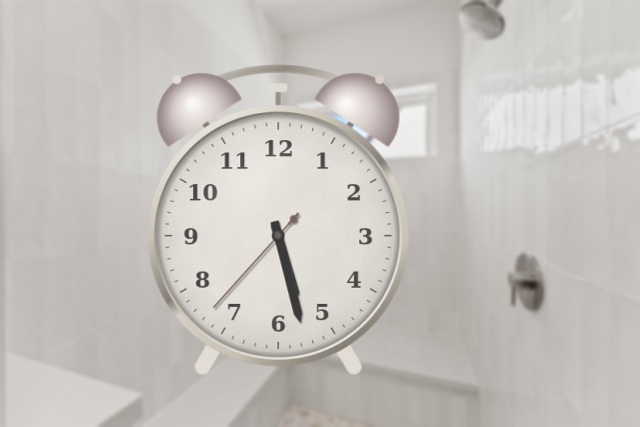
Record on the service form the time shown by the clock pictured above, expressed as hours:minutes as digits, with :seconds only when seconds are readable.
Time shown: 5:27:37
